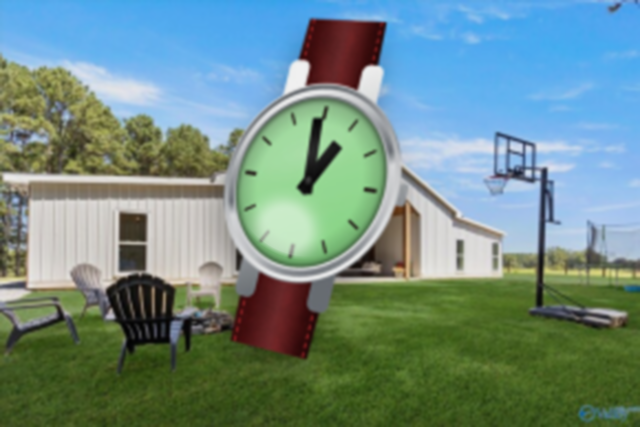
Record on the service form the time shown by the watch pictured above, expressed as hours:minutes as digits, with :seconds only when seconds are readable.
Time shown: 12:59
